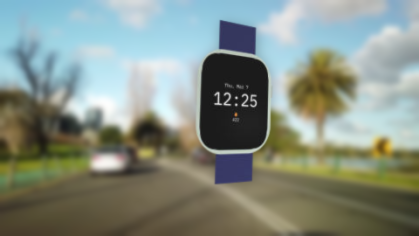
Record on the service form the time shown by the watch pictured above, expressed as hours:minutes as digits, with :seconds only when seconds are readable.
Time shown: 12:25
